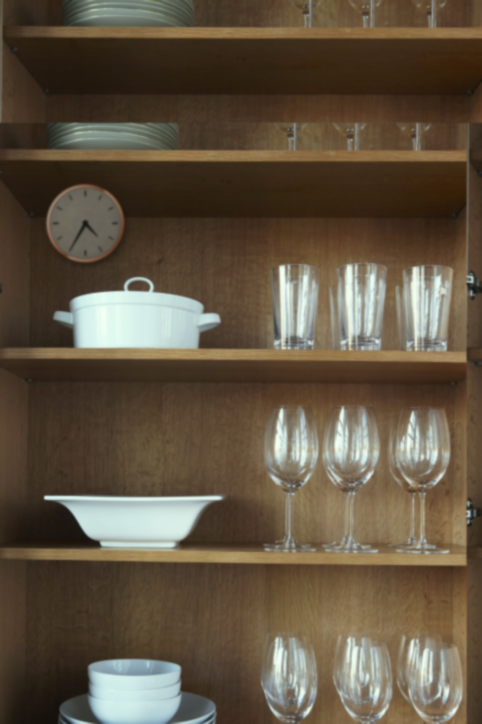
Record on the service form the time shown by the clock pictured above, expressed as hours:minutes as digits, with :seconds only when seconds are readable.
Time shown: 4:35
